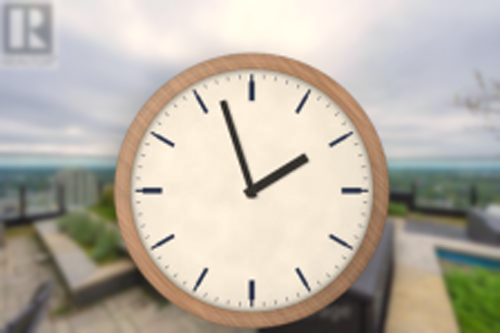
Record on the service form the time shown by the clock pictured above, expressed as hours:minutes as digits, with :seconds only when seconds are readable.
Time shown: 1:57
